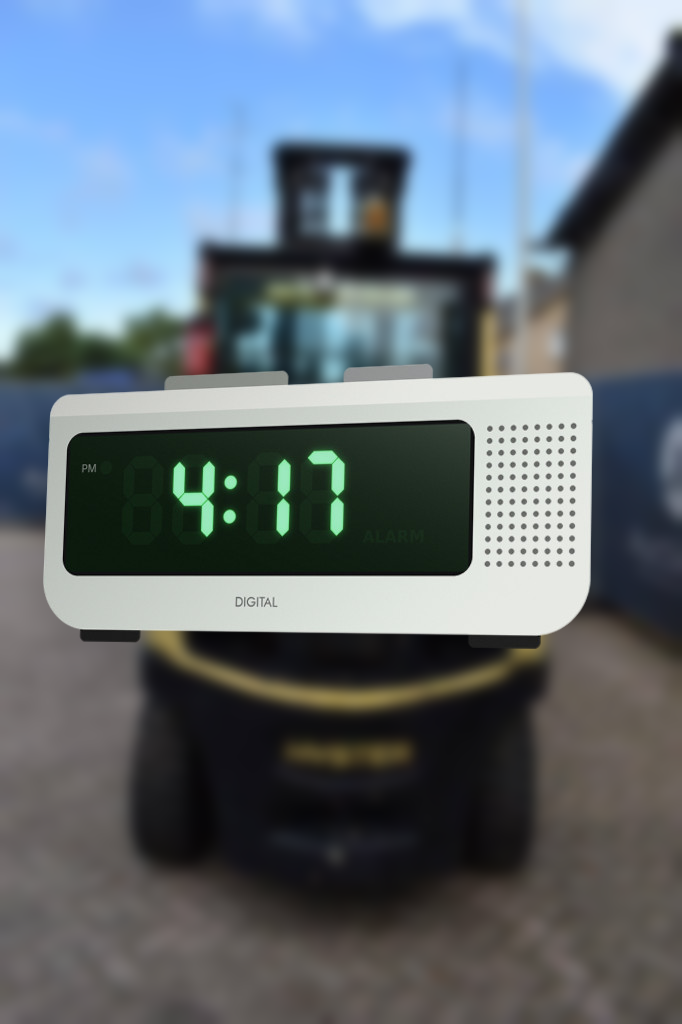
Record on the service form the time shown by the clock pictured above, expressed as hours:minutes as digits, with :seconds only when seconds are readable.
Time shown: 4:17
